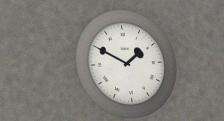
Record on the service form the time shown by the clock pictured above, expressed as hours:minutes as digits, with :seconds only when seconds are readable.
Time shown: 1:50
